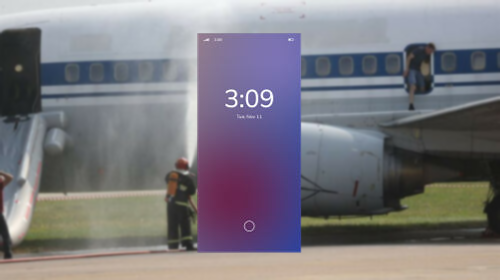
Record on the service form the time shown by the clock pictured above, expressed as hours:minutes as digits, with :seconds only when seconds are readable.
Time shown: 3:09
